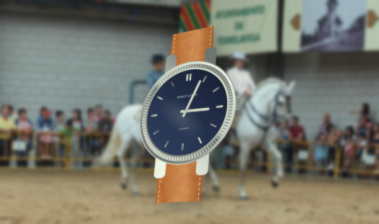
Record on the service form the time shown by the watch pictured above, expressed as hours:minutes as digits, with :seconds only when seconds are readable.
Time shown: 3:04
